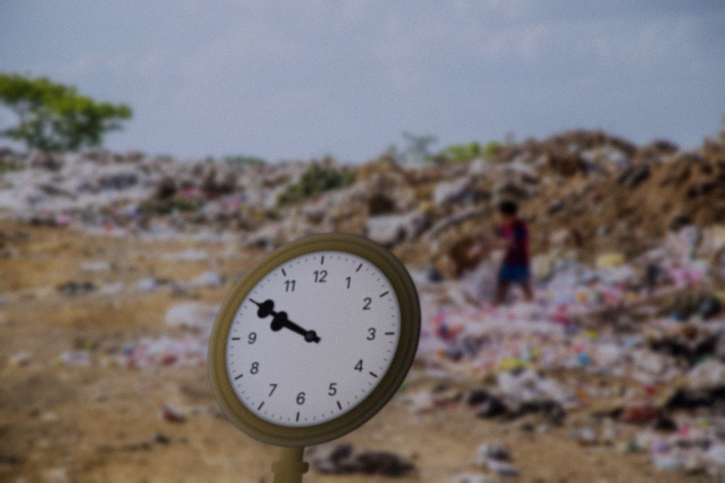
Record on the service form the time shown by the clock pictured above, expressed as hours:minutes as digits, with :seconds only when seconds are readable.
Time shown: 9:50
